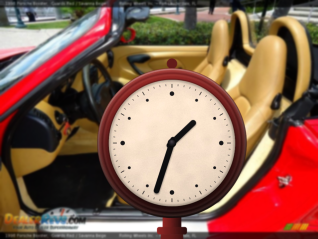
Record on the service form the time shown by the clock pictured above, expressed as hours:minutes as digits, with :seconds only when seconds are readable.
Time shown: 1:33
